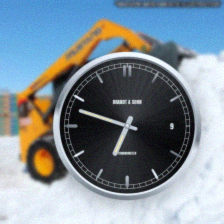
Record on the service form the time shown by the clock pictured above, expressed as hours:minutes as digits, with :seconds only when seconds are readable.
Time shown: 6:48
